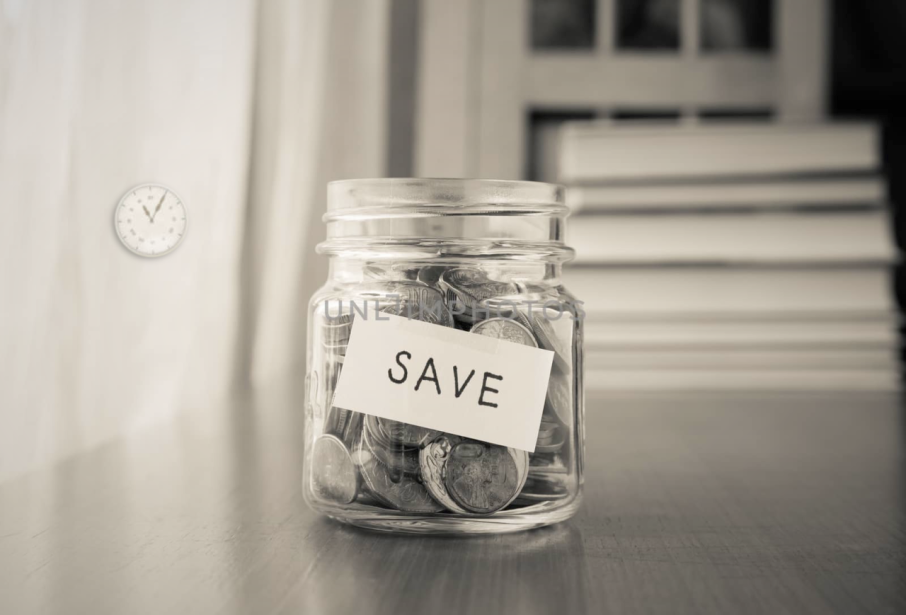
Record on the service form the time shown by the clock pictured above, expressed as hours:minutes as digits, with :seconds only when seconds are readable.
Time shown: 11:05
